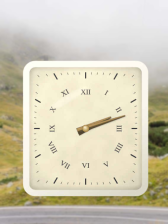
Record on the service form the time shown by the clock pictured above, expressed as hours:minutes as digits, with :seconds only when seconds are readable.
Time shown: 2:12
